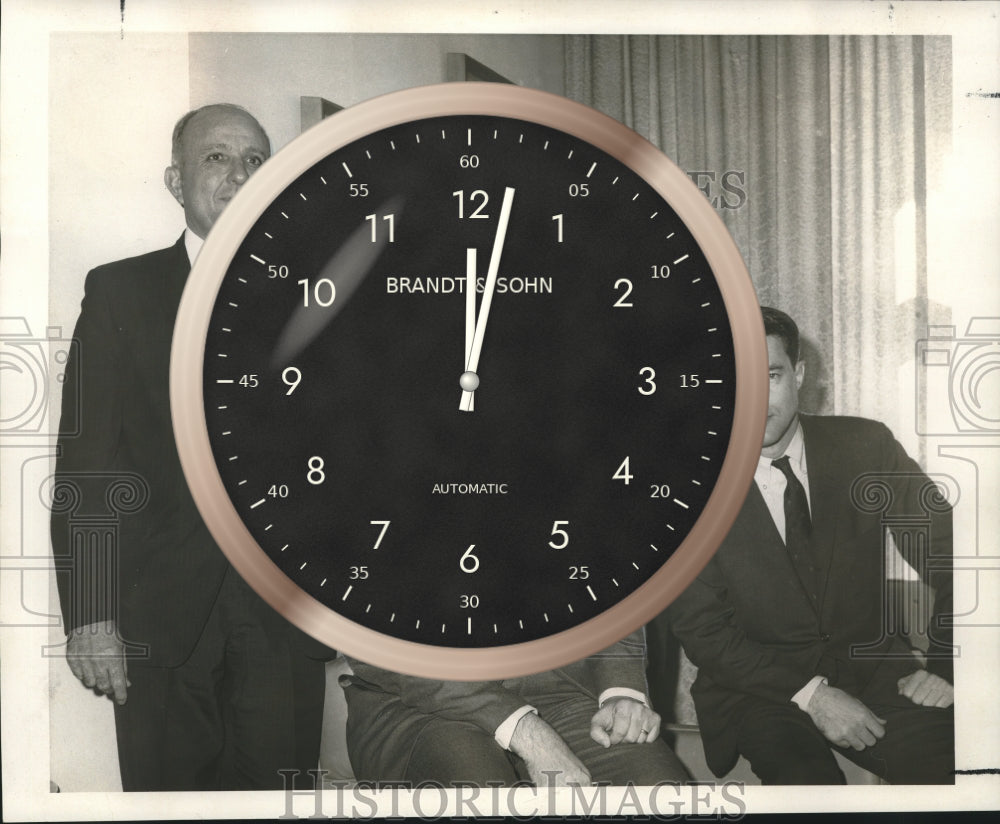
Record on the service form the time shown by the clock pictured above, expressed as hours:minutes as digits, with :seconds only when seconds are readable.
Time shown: 12:02
